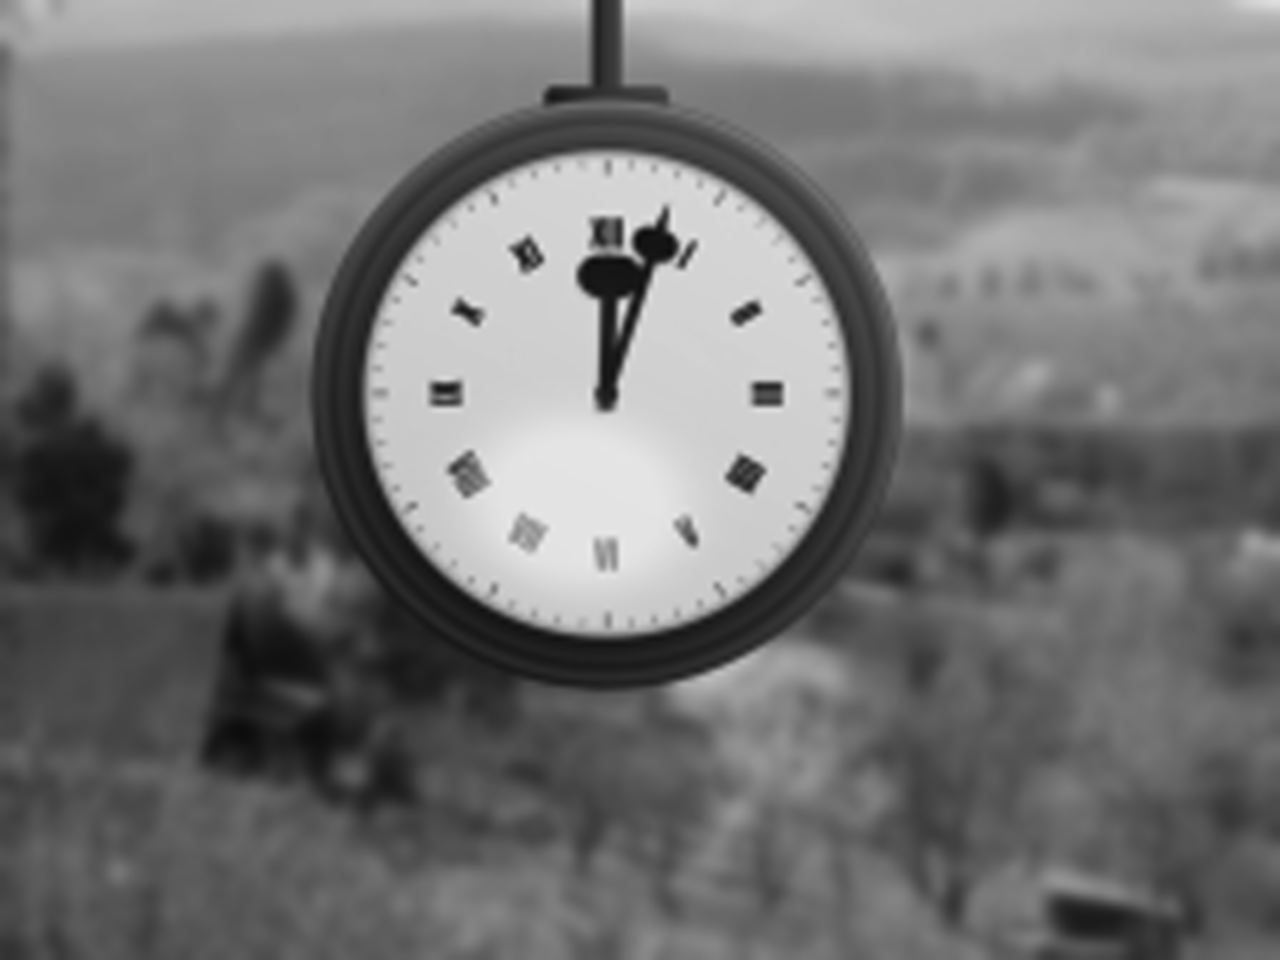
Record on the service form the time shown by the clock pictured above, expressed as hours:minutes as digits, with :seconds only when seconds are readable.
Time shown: 12:03
